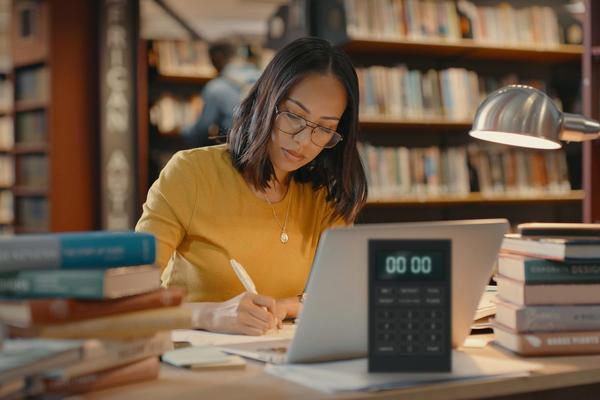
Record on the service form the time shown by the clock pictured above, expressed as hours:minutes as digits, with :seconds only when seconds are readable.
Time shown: 0:00
